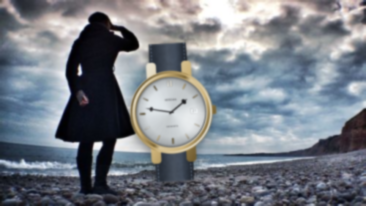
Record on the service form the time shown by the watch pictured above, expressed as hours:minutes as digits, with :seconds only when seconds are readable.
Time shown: 1:47
